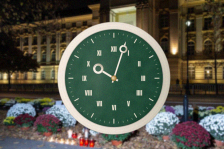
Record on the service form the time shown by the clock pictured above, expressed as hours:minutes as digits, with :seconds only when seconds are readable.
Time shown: 10:03
